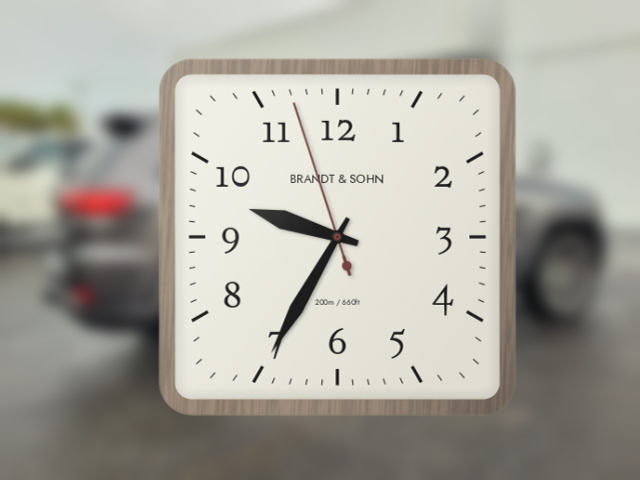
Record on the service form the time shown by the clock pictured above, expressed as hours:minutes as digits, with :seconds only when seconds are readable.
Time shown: 9:34:57
